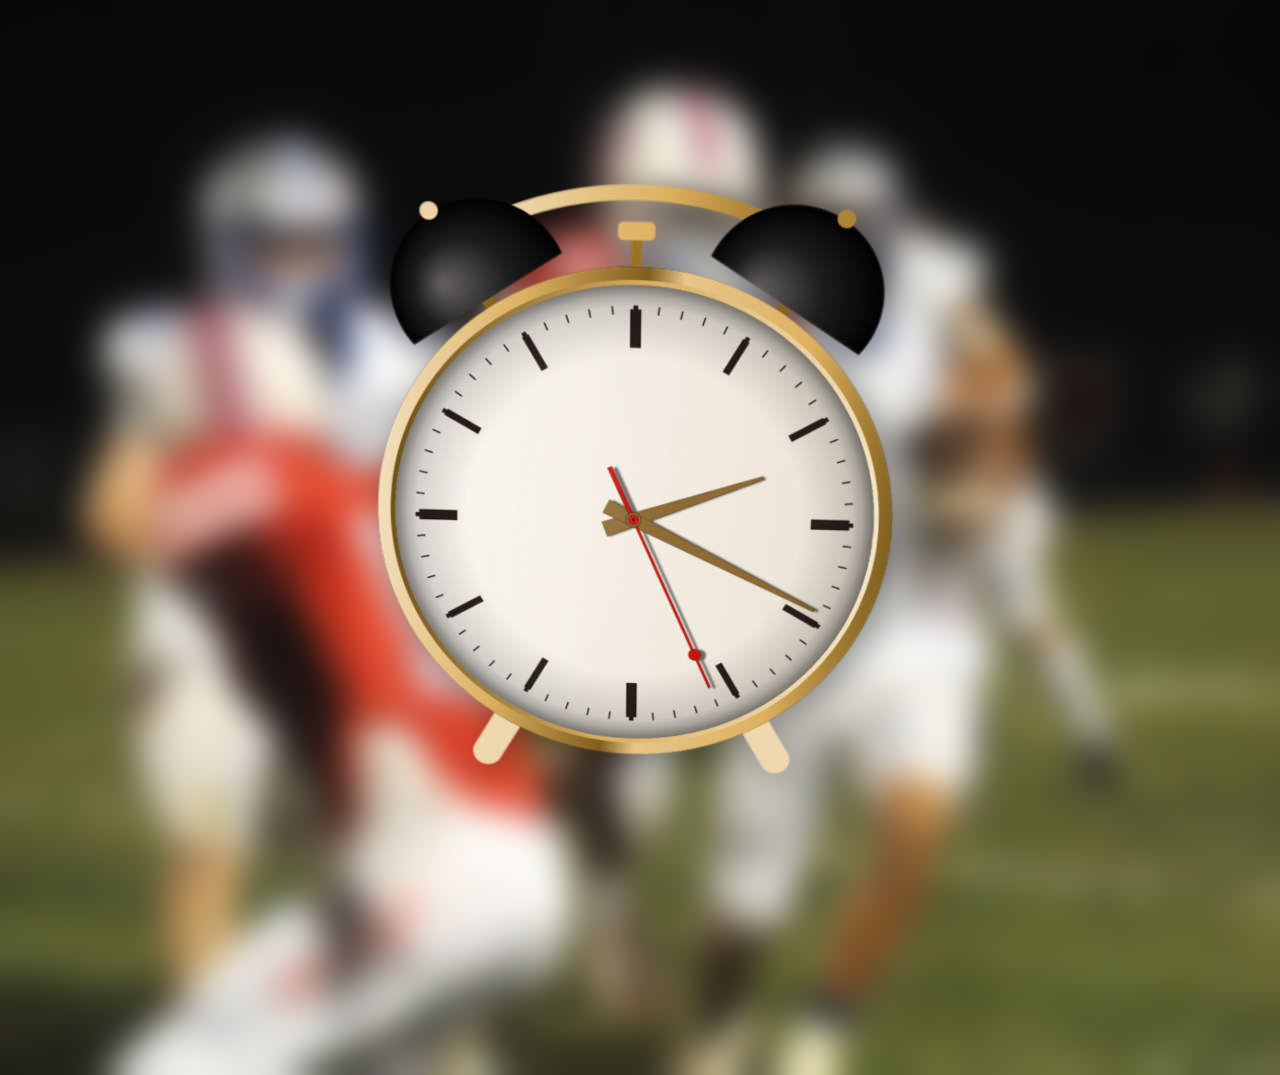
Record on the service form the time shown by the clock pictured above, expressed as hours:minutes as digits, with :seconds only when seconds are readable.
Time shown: 2:19:26
